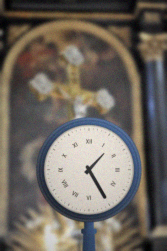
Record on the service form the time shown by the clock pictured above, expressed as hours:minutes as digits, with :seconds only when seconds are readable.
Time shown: 1:25
